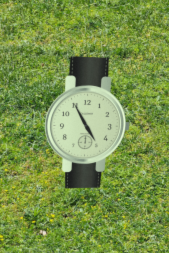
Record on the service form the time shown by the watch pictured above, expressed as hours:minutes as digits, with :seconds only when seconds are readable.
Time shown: 4:55
